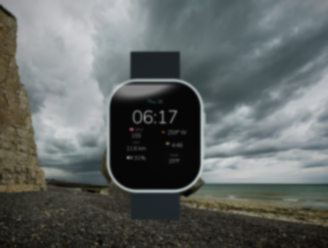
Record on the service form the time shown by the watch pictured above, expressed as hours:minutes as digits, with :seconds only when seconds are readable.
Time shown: 6:17
